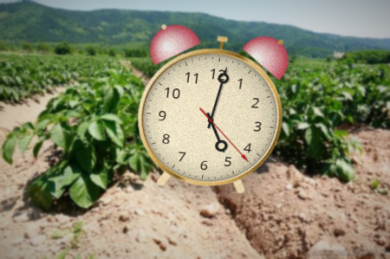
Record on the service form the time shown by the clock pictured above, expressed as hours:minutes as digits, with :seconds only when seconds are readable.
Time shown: 5:01:22
